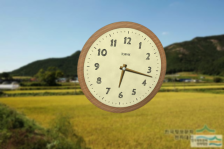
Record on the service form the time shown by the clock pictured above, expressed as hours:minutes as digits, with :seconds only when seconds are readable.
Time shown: 6:17
